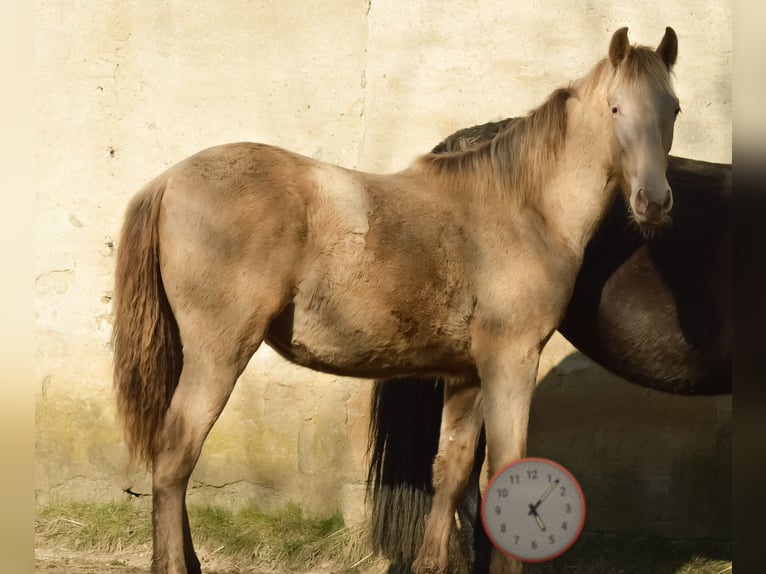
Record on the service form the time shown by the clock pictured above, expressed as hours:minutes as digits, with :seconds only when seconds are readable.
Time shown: 5:07
